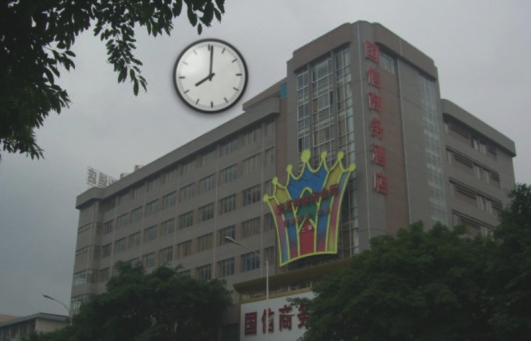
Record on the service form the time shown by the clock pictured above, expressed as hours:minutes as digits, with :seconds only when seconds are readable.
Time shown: 8:01
